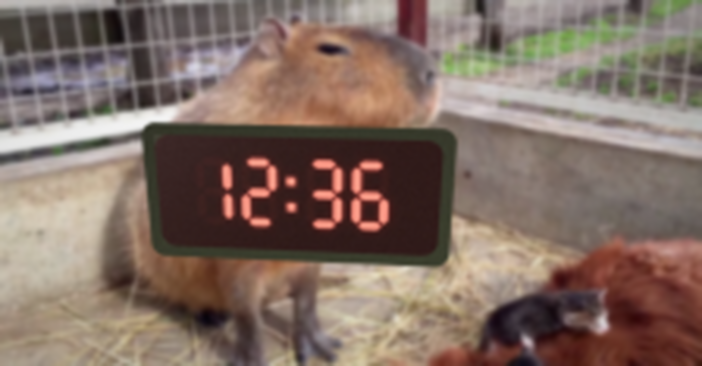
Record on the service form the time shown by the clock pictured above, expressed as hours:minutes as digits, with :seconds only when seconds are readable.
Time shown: 12:36
